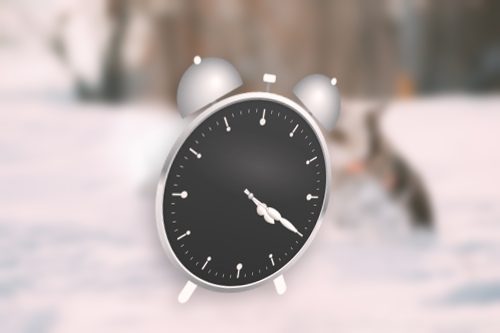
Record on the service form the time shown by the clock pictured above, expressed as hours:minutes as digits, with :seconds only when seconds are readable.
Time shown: 4:20
